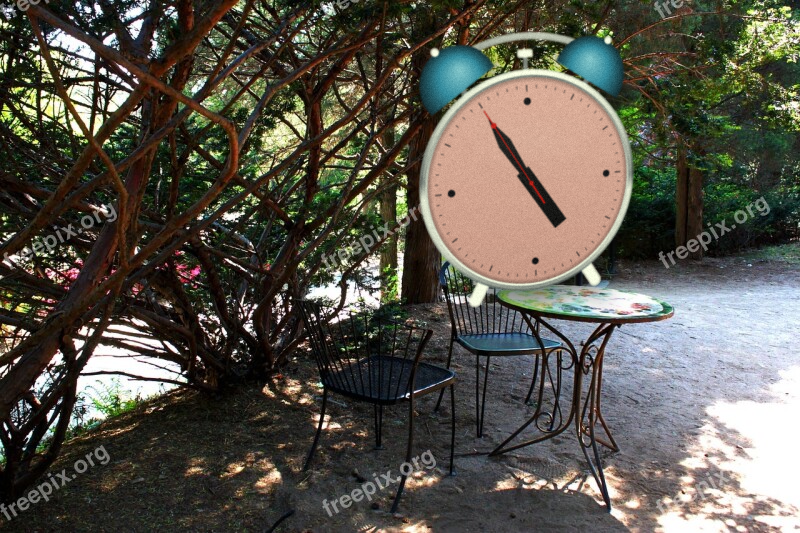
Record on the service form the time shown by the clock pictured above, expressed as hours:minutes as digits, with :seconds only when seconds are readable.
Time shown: 4:54:55
